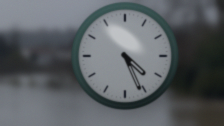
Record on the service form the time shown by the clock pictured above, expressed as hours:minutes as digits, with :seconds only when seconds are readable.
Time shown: 4:26
